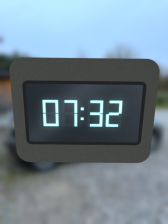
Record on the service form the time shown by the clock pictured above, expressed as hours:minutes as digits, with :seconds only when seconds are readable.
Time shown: 7:32
